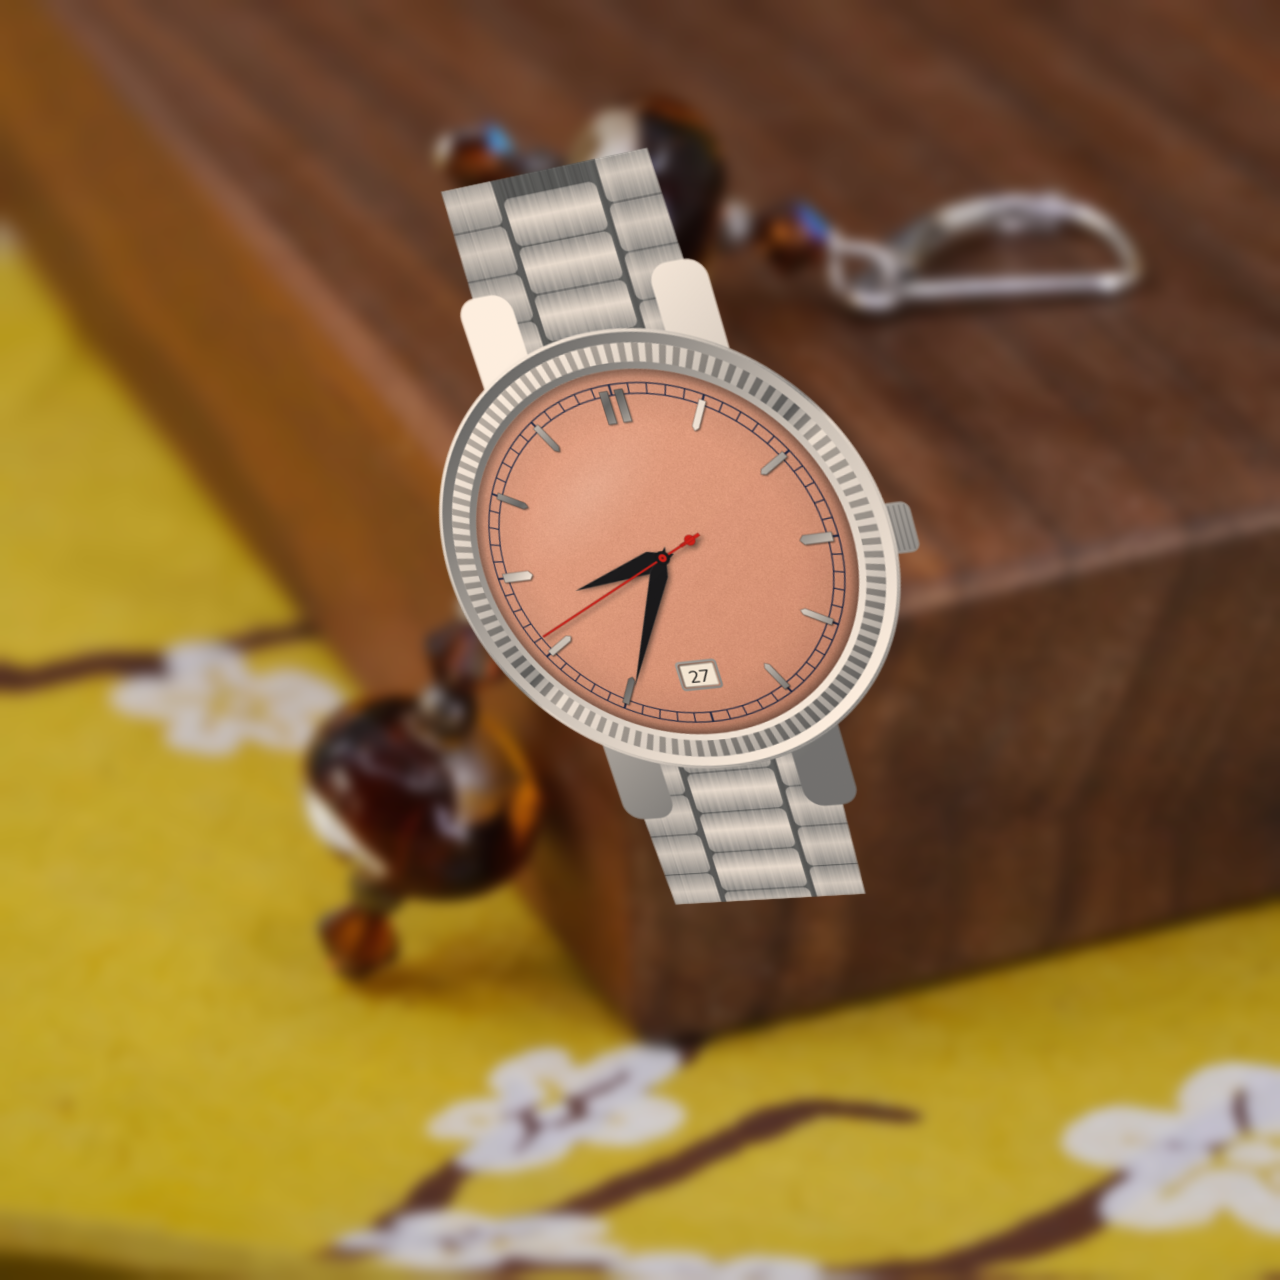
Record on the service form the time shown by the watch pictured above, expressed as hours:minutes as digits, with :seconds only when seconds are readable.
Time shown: 8:34:41
